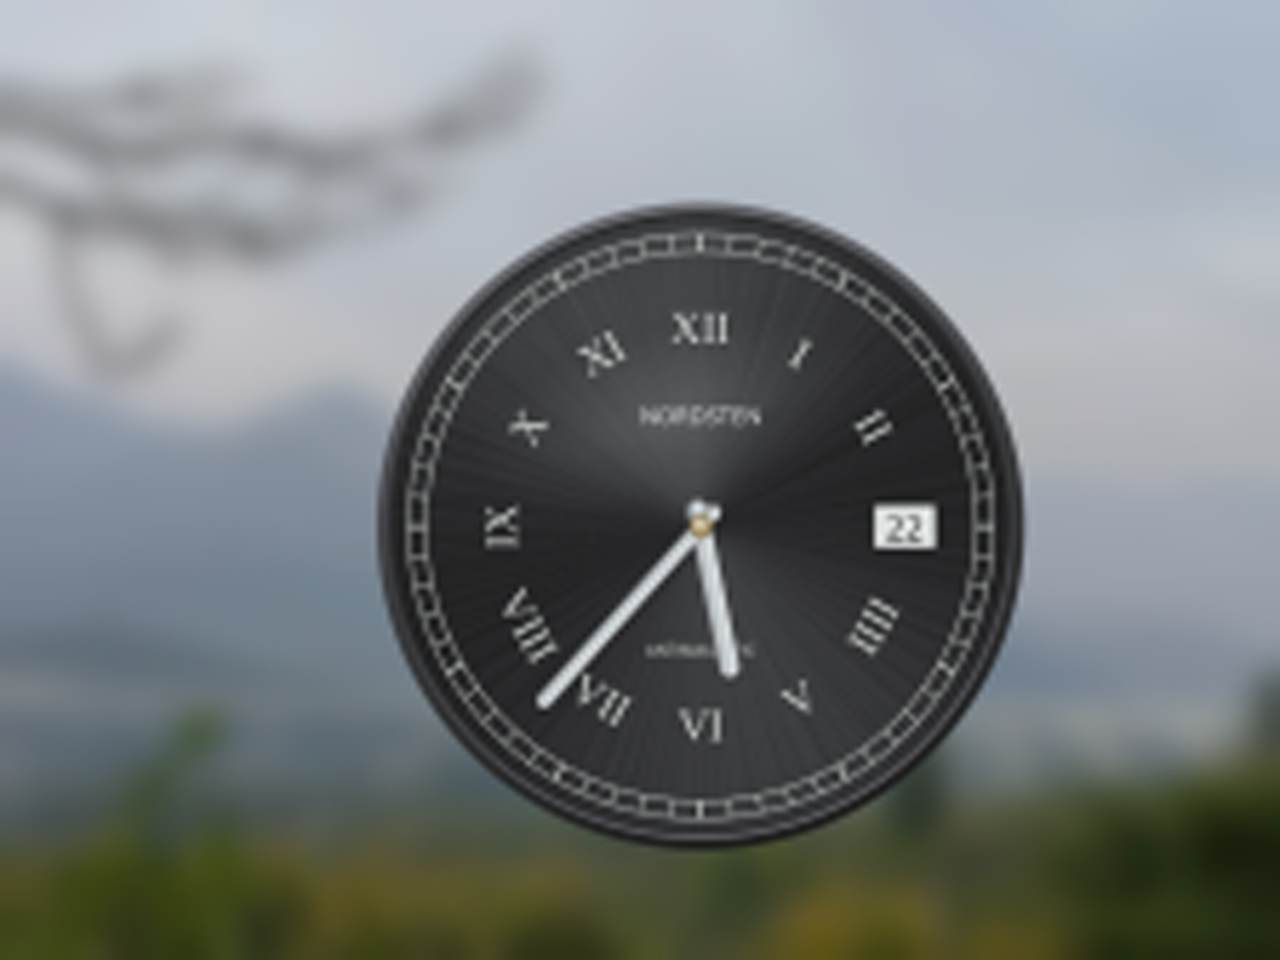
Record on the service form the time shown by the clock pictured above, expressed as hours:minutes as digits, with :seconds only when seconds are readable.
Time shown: 5:37
